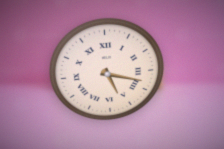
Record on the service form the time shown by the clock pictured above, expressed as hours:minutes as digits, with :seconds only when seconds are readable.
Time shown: 5:18
